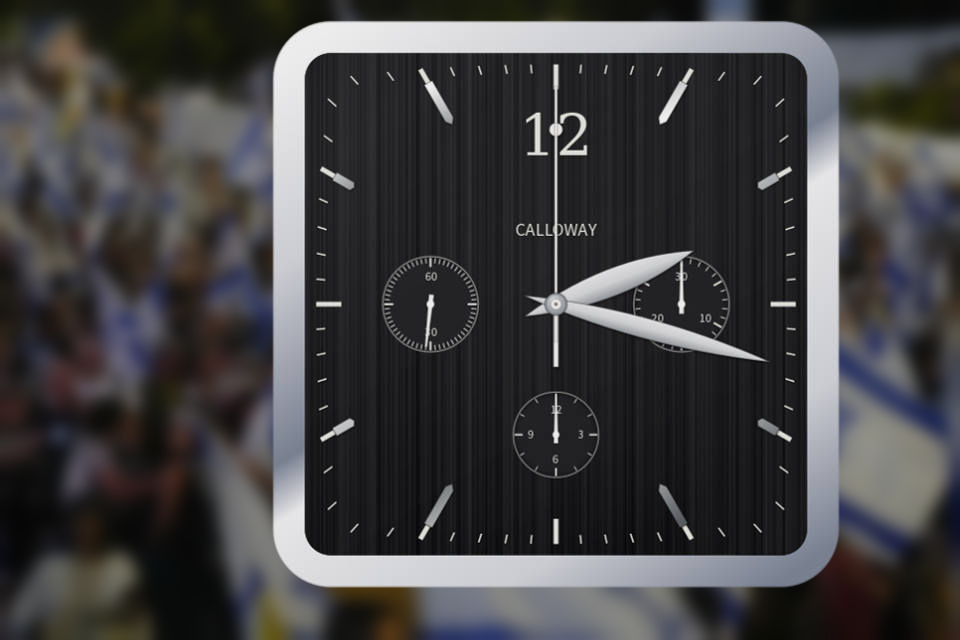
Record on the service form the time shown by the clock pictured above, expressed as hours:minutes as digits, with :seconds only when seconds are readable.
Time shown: 2:17:31
